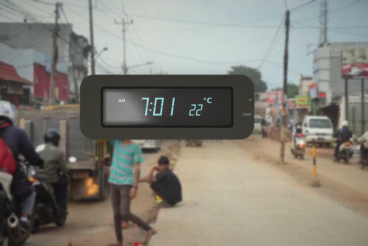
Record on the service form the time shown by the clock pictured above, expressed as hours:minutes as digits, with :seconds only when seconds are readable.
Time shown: 7:01
